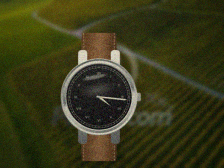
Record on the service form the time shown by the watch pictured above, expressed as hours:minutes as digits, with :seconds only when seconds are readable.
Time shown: 4:16
